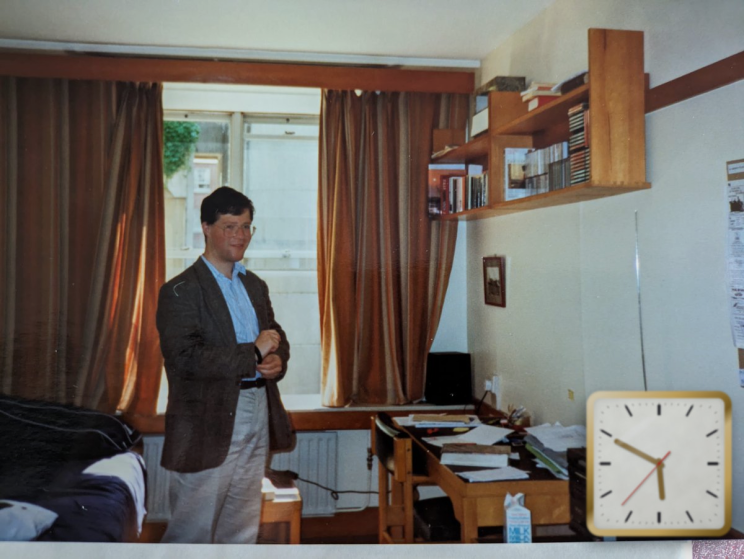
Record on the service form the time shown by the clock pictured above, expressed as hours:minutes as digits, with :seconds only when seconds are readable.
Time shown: 5:49:37
